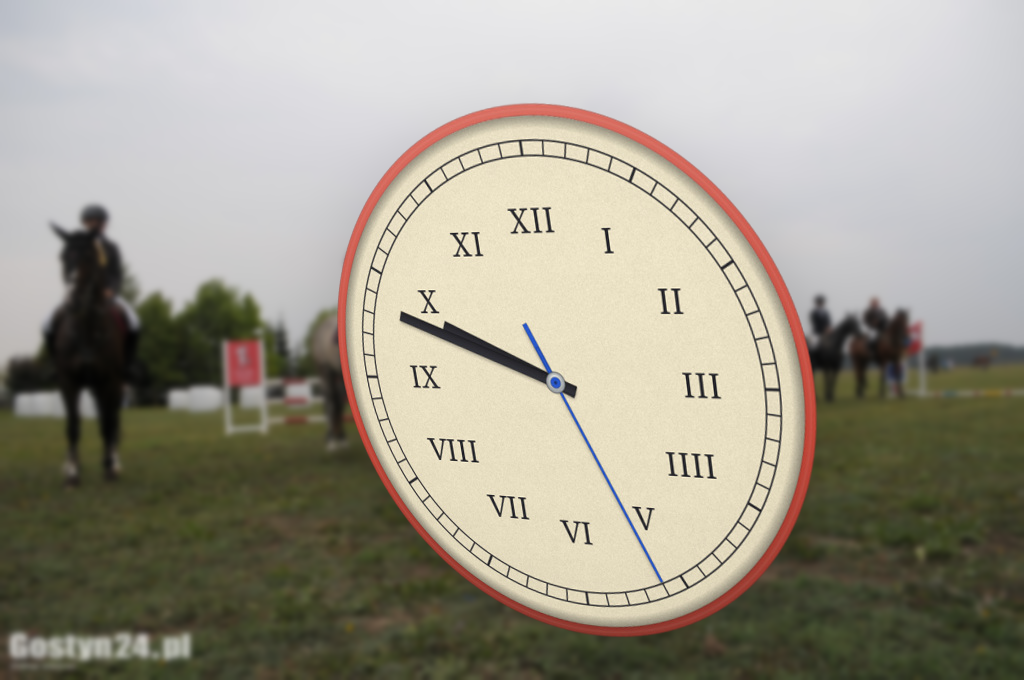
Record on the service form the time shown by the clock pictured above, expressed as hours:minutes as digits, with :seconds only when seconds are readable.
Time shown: 9:48:26
